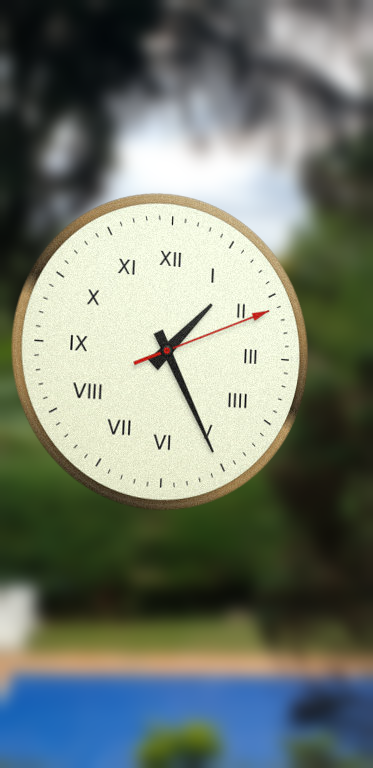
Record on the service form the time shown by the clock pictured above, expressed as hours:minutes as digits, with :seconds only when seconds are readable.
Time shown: 1:25:11
